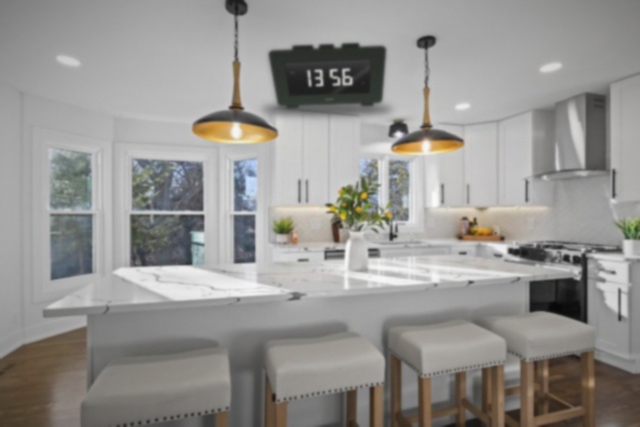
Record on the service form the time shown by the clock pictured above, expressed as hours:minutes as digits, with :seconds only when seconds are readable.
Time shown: 13:56
